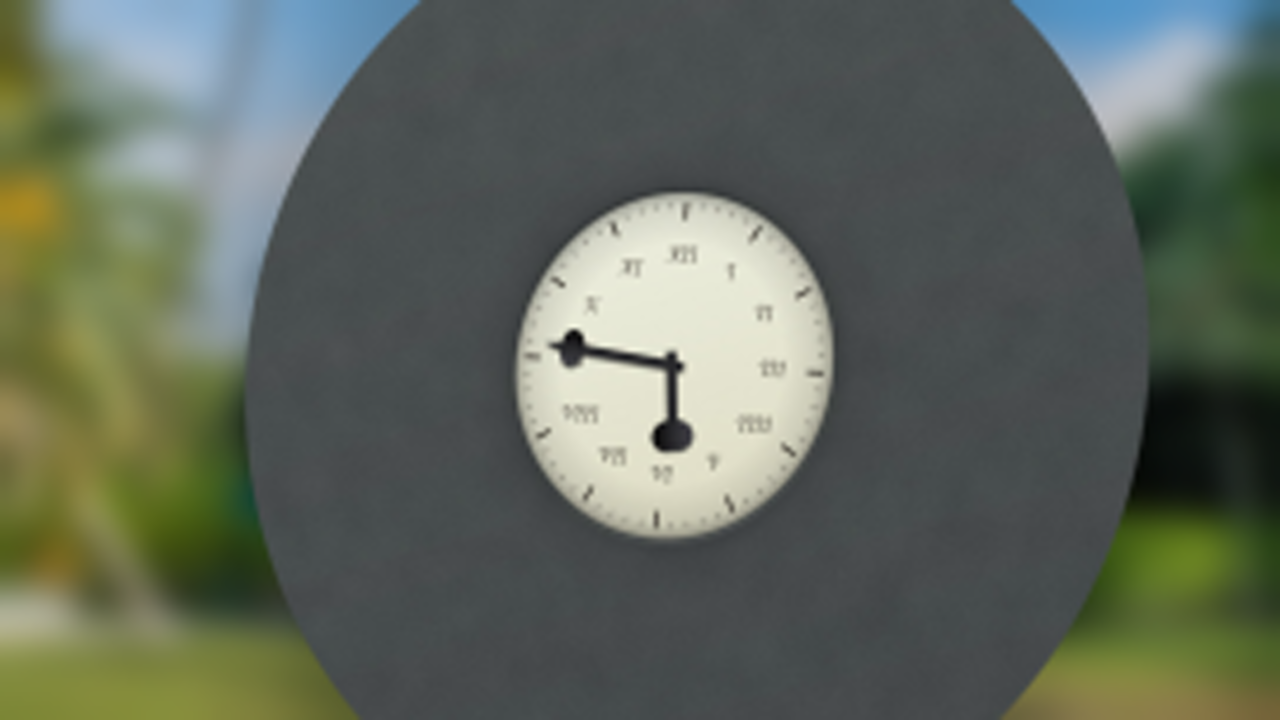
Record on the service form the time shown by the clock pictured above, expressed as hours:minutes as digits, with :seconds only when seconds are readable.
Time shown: 5:46
